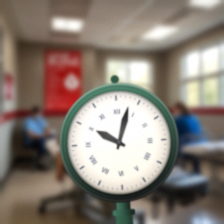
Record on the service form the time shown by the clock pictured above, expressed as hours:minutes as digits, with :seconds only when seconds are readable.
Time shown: 10:03
